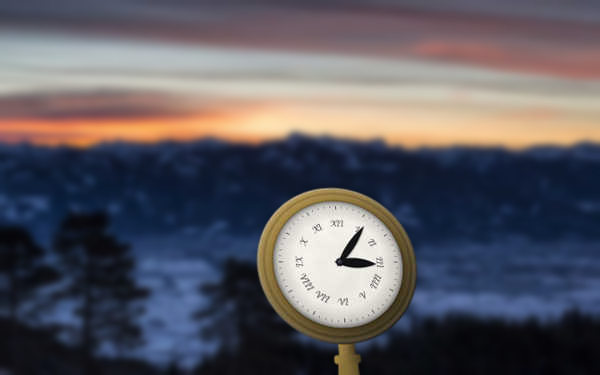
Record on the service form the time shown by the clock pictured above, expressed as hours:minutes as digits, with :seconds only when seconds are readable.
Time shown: 3:06
